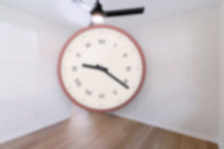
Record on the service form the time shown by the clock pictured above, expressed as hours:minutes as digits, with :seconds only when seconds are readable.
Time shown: 9:21
